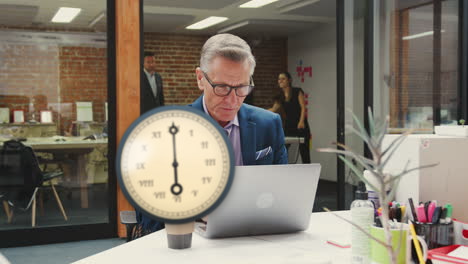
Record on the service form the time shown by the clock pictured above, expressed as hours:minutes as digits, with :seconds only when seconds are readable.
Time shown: 6:00
